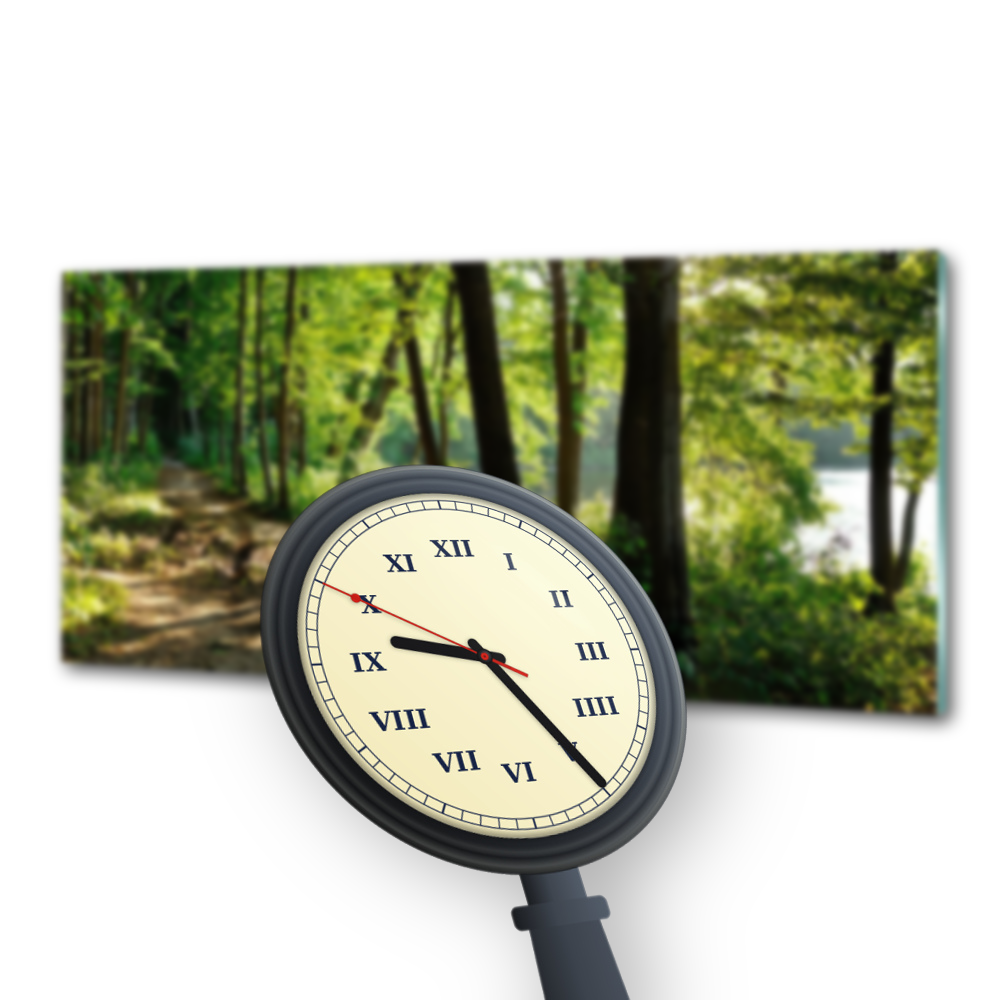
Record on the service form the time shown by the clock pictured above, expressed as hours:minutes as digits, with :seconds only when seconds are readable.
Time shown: 9:24:50
